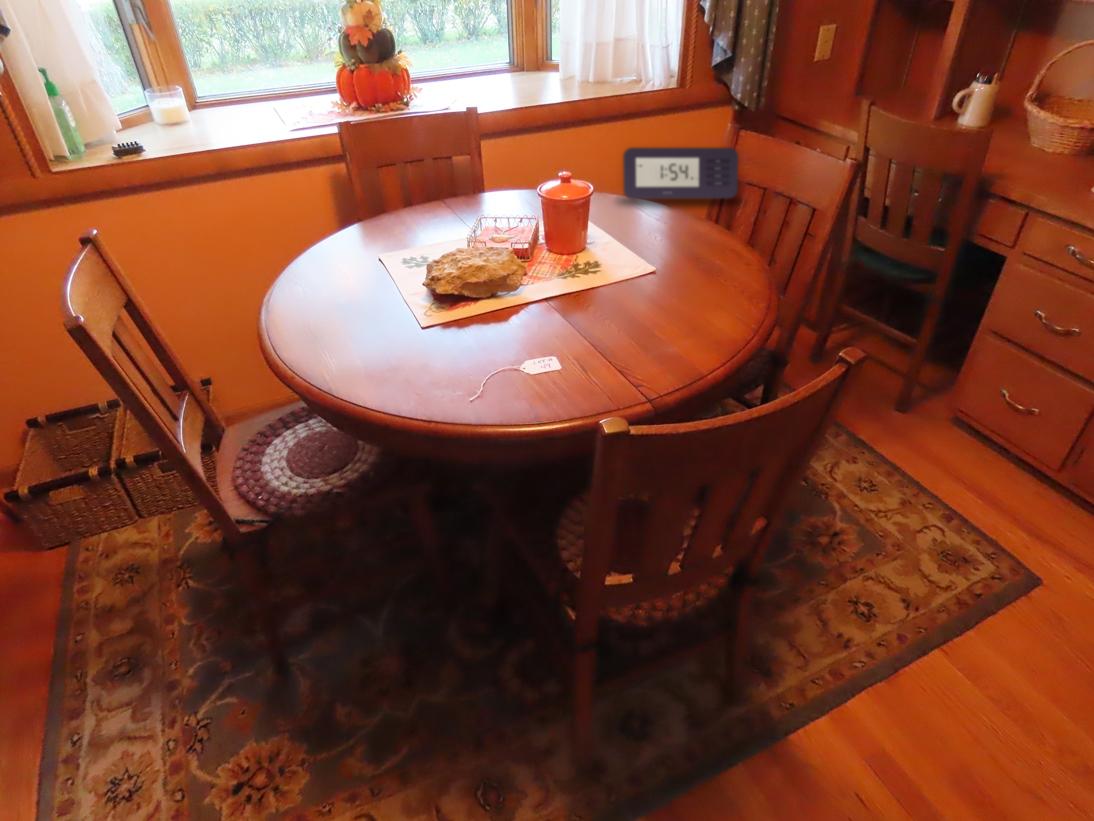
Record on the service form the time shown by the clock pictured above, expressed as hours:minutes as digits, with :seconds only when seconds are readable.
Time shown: 1:54
